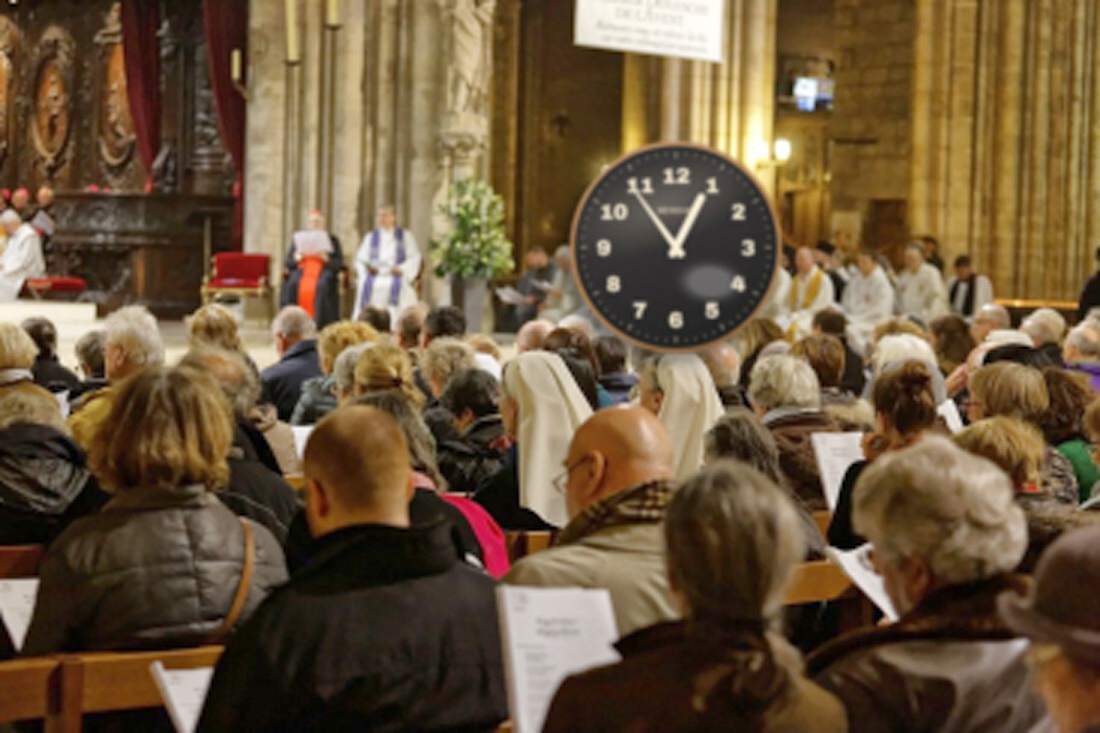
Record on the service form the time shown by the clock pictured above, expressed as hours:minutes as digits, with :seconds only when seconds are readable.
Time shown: 12:54
